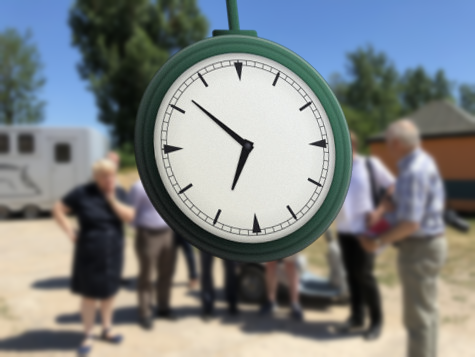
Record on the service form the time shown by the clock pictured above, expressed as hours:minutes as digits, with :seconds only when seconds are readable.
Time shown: 6:52
